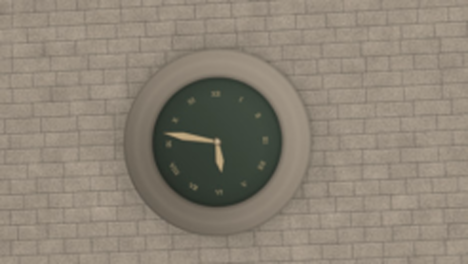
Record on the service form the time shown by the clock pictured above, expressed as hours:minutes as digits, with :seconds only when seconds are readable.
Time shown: 5:47
